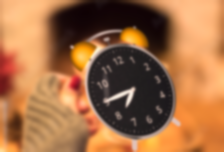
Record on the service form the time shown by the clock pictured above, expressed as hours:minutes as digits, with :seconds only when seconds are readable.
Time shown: 7:45
